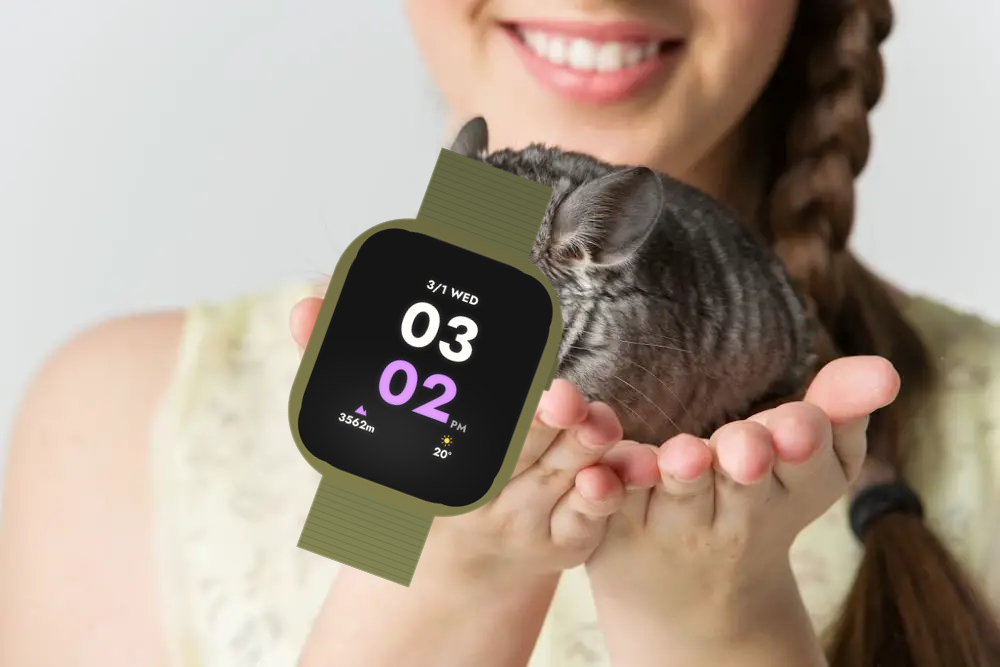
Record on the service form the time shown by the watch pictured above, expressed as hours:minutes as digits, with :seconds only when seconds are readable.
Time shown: 3:02
